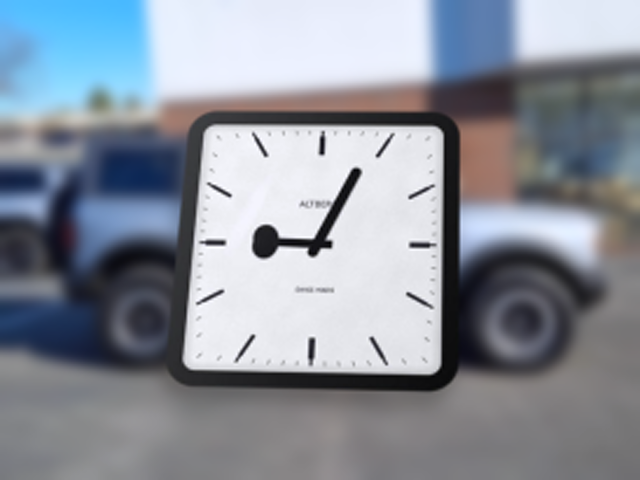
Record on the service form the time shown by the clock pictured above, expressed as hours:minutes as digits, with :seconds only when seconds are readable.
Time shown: 9:04
